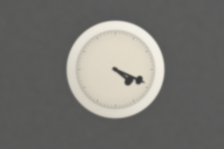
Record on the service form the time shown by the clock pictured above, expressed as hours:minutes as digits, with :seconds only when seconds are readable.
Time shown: 4:19
